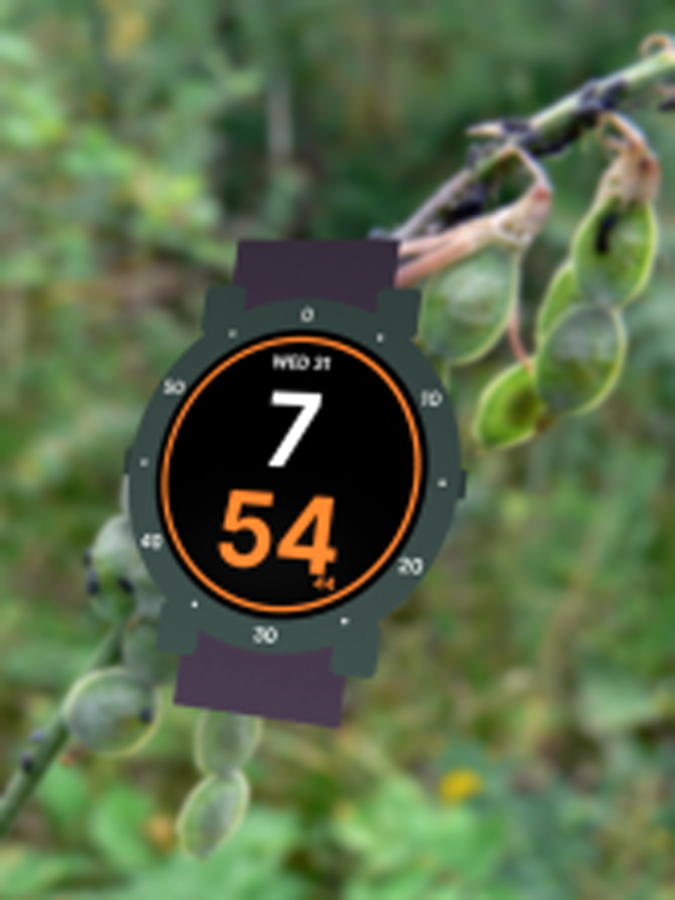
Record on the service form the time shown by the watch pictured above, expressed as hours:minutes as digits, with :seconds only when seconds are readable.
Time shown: 7:54
